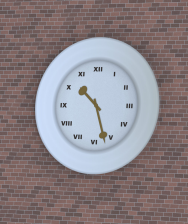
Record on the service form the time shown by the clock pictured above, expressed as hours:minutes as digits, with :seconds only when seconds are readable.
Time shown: 10:27
